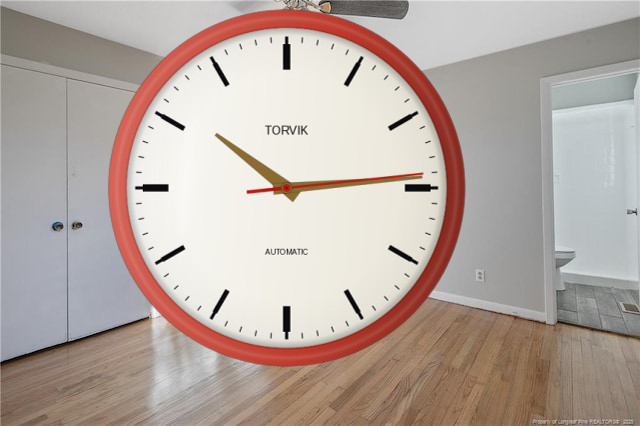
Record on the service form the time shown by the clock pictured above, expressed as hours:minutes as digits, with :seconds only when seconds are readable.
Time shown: 10:14:14
